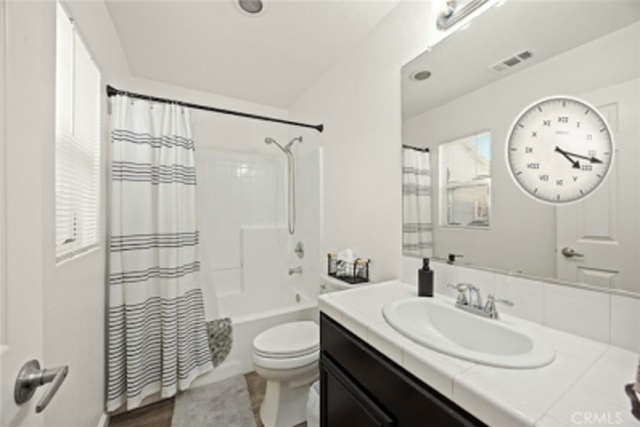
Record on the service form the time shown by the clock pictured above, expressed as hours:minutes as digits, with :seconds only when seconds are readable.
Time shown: 4:17
